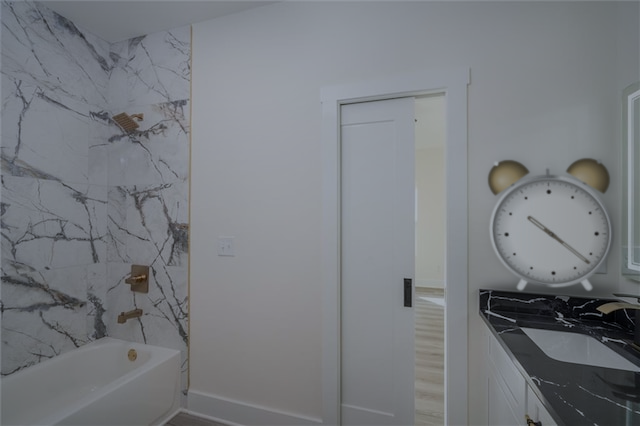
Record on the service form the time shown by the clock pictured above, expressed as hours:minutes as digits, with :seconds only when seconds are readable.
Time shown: 10:22
